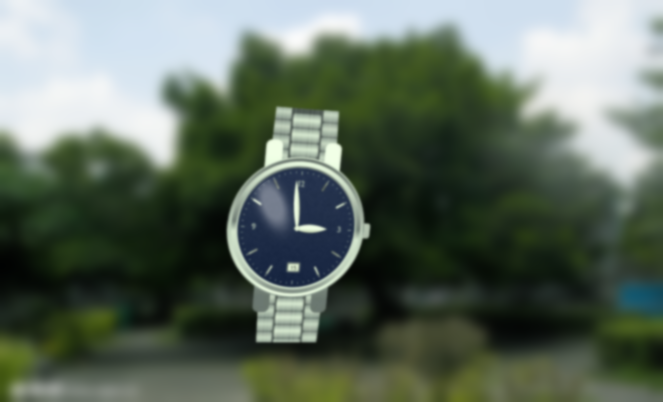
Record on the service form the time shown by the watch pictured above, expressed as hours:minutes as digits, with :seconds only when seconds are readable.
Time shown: 2:59
